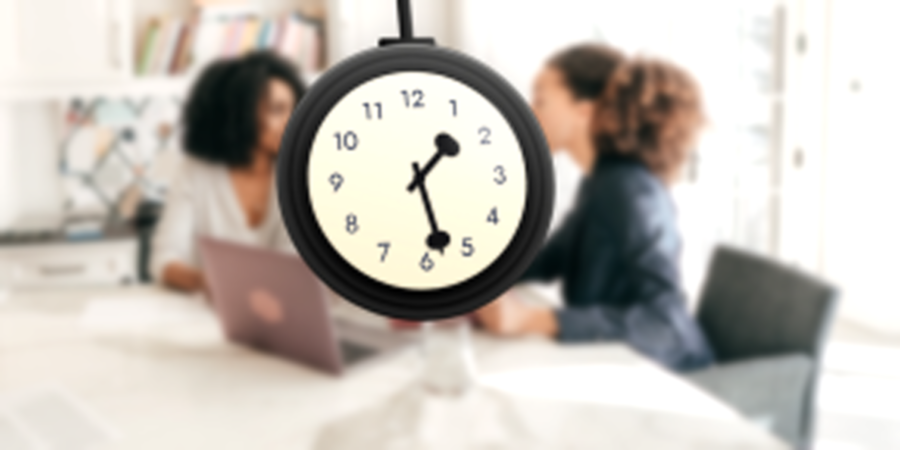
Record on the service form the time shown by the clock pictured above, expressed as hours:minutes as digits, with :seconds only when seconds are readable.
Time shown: 1:28
